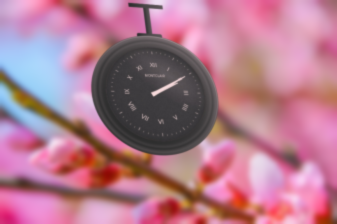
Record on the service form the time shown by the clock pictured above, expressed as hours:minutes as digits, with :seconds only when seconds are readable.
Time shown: 2:10
